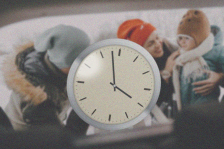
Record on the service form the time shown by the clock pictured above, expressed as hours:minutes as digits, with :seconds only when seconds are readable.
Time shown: 3:58
